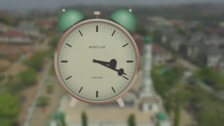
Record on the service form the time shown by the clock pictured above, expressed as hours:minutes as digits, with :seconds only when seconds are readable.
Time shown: 3:19
